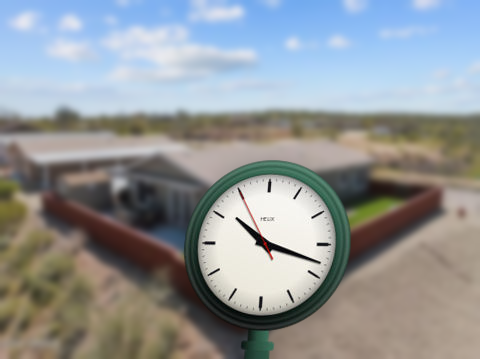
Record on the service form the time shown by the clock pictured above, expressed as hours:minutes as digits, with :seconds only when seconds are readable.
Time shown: 10:17:55
